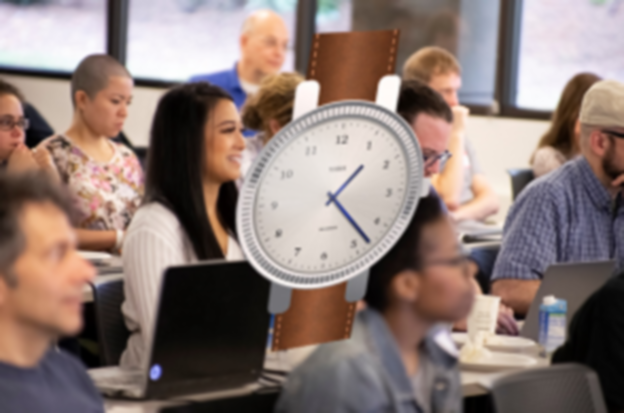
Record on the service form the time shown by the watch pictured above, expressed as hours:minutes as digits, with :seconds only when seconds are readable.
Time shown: 1:23
